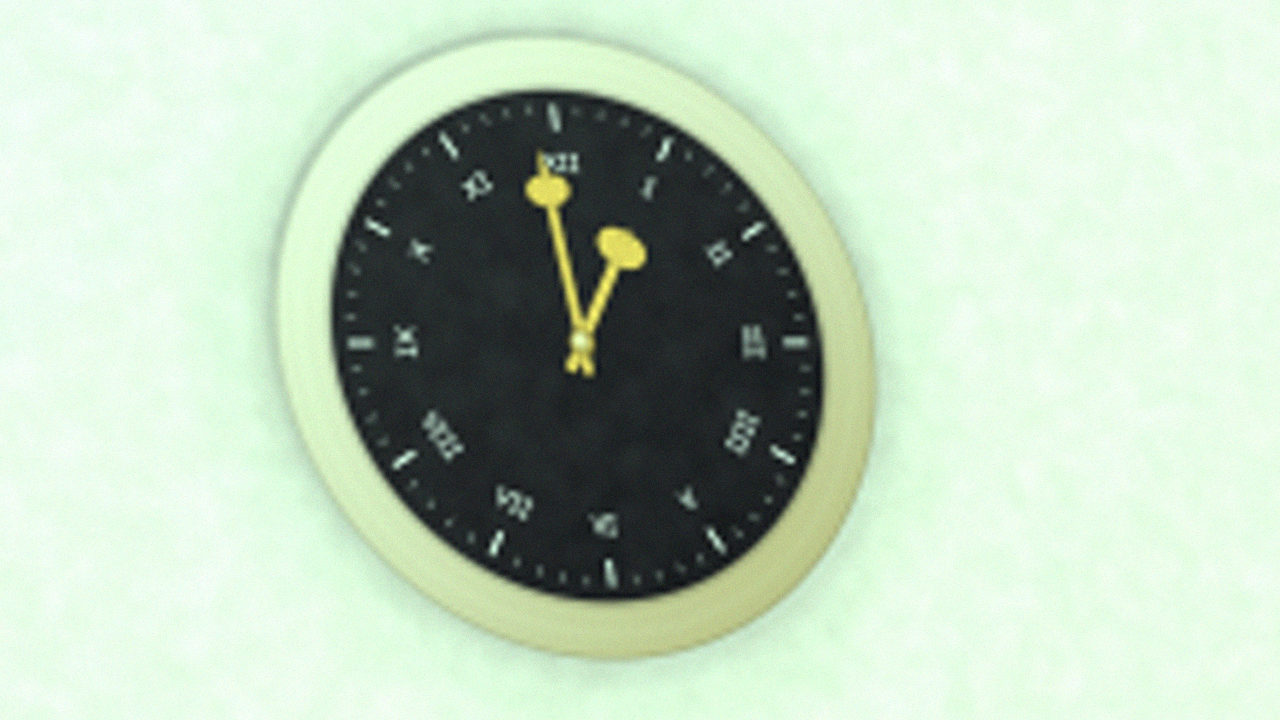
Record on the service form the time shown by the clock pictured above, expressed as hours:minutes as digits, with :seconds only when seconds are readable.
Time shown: 12:59
